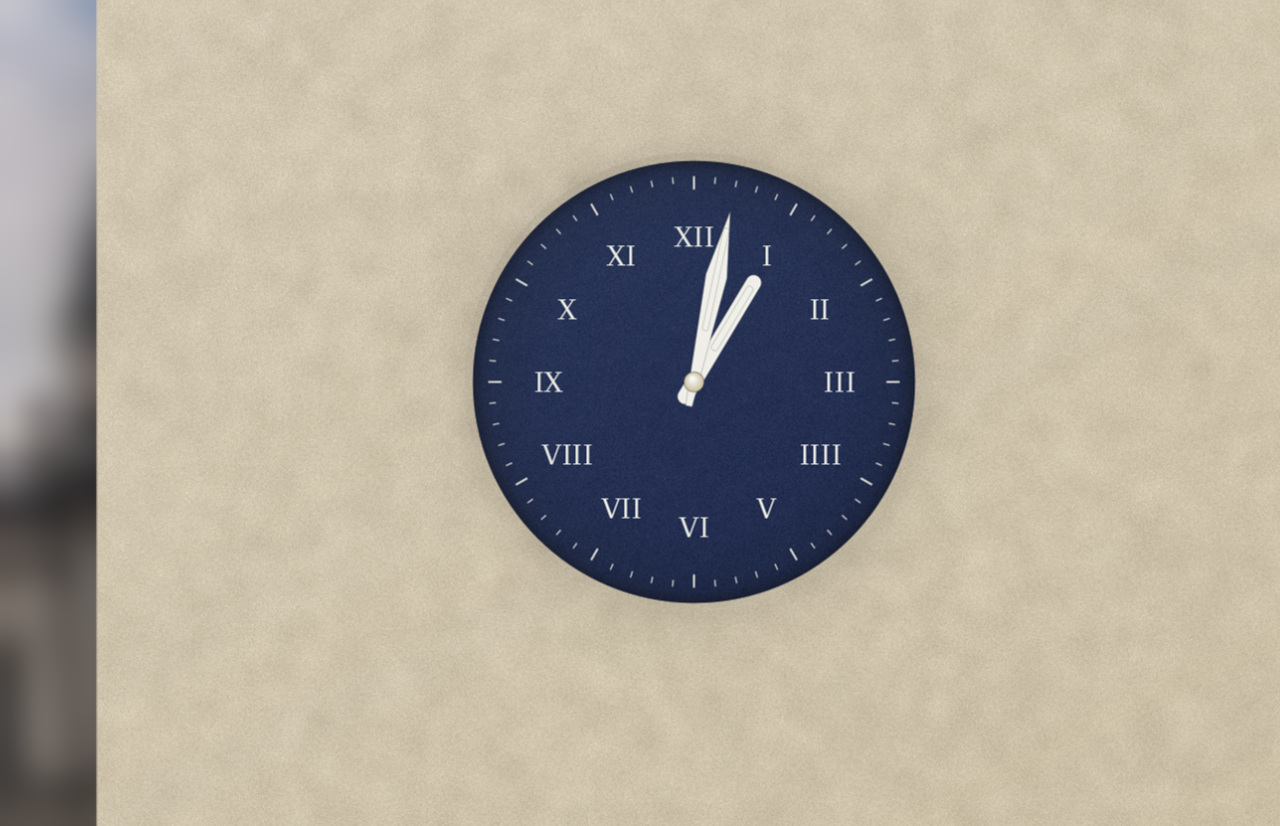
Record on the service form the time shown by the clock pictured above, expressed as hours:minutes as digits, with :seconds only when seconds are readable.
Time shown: 1:02
